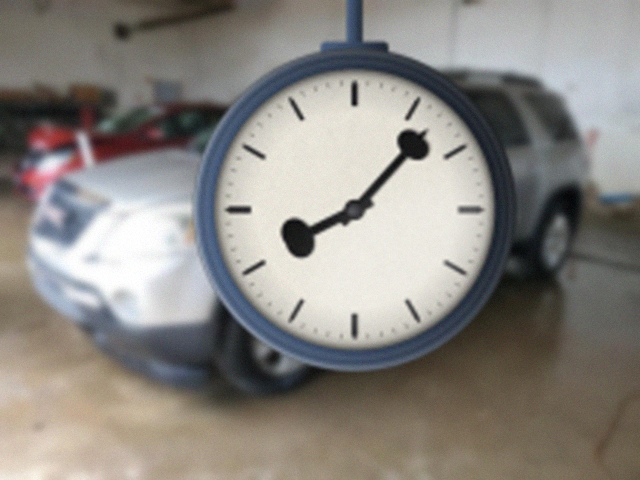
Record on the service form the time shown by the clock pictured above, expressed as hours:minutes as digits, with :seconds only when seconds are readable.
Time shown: 8:07
